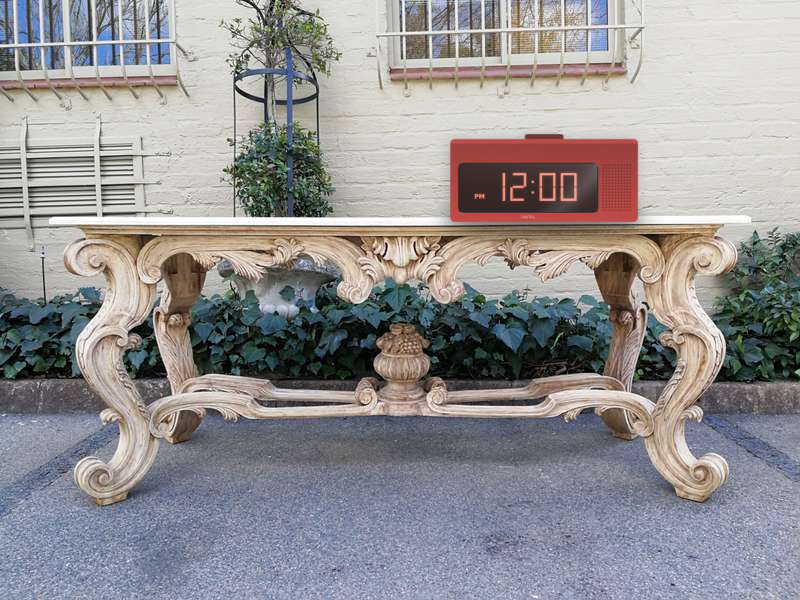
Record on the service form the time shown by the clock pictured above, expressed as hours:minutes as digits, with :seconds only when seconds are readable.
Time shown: 12:00
